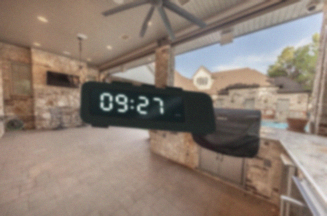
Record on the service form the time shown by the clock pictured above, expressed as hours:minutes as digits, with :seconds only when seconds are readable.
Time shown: 9:27
